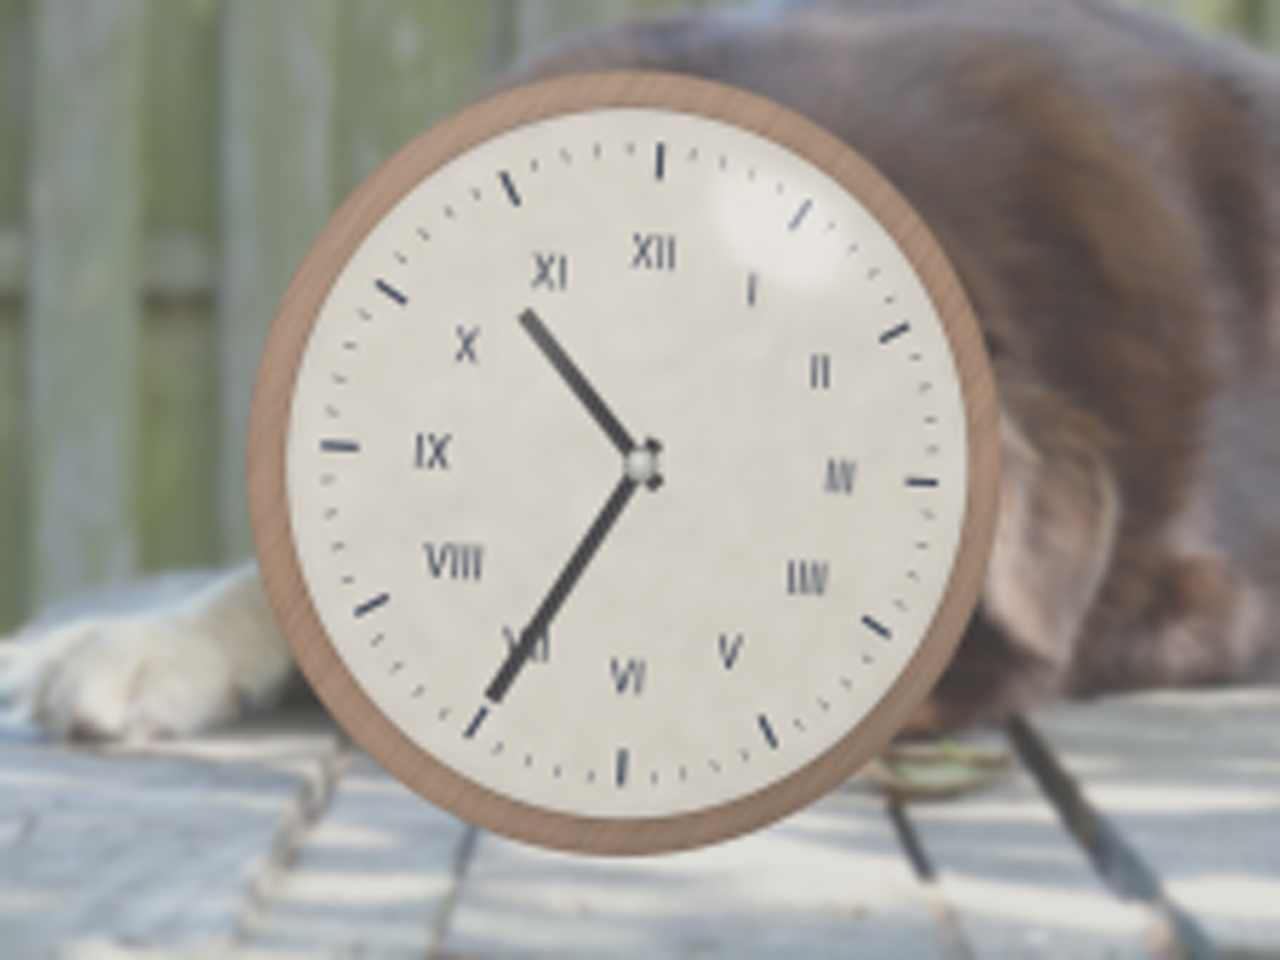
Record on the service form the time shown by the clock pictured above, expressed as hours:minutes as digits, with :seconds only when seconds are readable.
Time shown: 10:35
